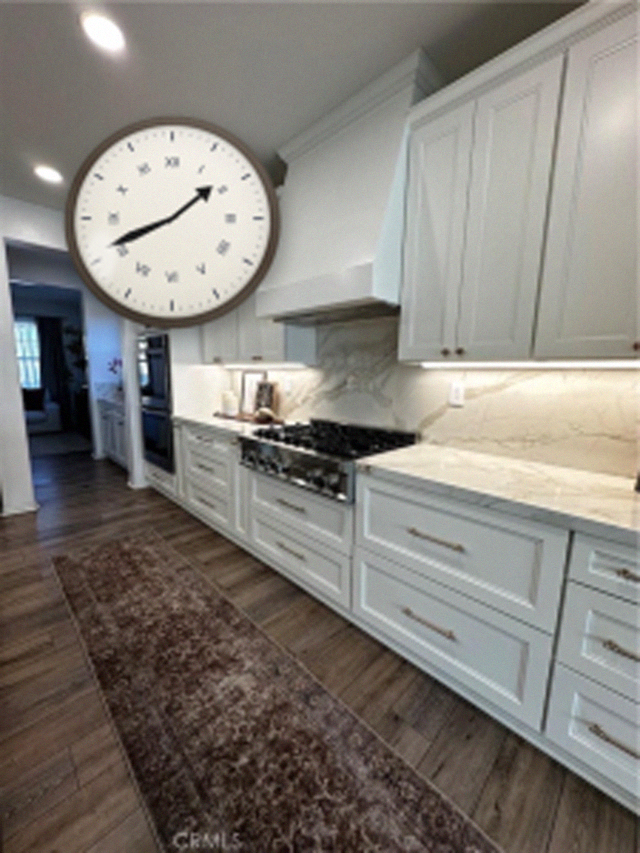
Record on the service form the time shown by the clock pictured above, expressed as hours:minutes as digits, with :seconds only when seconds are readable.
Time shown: 1:41
